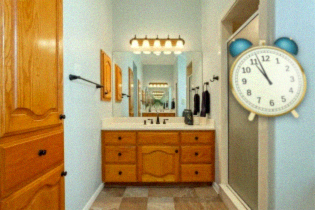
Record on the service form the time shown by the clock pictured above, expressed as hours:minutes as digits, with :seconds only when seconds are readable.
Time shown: 10:57
